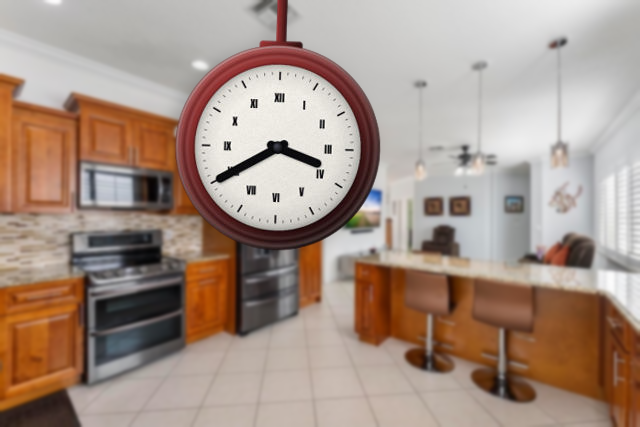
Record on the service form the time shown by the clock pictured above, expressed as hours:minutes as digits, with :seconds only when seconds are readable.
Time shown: 3:40
